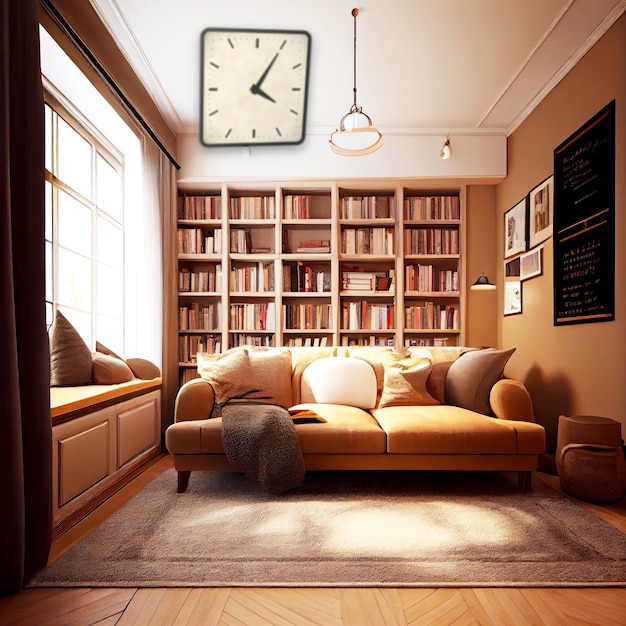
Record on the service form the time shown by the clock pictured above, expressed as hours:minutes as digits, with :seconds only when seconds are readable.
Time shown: 4:05
